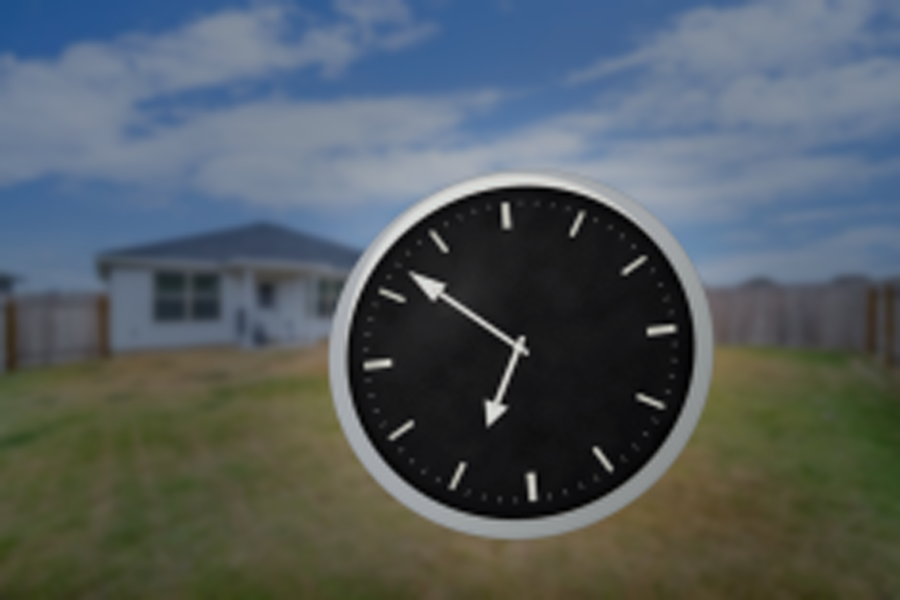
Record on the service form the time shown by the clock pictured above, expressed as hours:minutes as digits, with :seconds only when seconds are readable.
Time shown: 6:52
